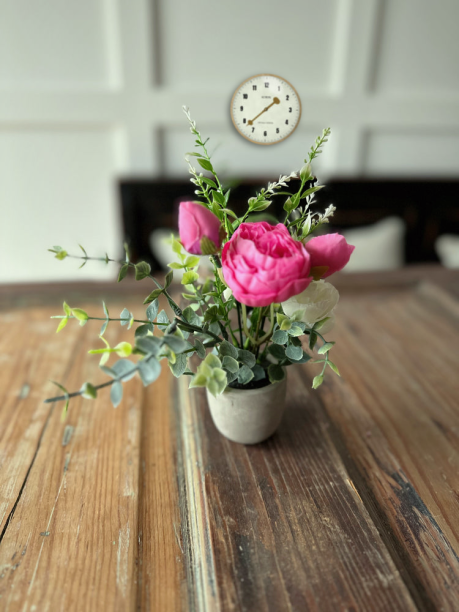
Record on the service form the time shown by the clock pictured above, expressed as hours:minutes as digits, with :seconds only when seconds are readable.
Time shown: 1:38
